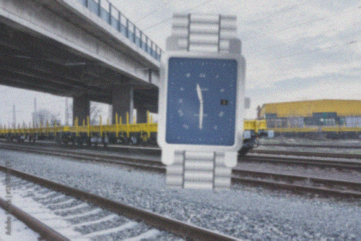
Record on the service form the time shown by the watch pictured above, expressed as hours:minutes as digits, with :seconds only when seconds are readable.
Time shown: 11:30
